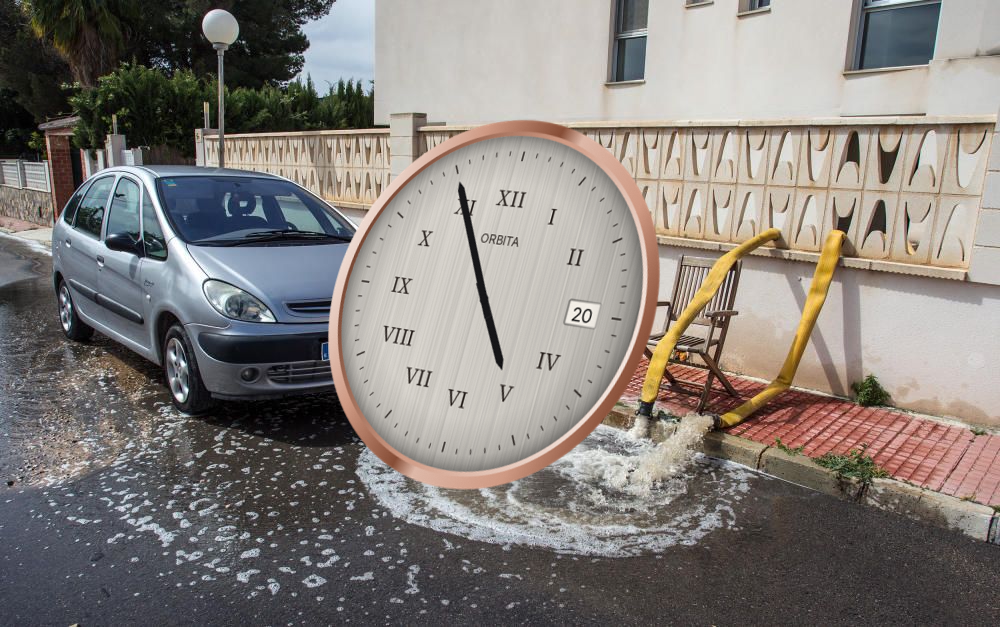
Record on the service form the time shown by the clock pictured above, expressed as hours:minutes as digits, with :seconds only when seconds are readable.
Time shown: 4:55
